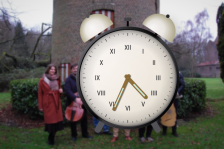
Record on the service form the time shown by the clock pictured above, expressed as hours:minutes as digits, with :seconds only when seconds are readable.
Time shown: 4:34
